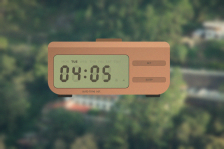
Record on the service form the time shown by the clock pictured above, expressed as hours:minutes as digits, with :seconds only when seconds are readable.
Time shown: 4:05
